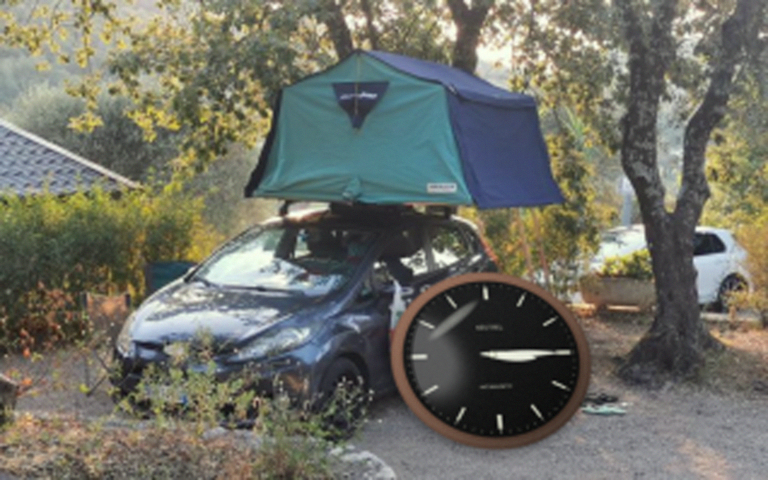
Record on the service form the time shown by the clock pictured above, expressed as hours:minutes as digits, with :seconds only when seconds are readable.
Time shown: 3:15
